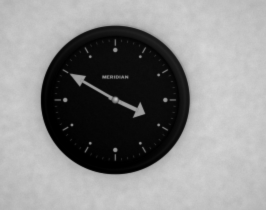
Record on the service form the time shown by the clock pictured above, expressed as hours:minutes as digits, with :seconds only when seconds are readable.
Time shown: 3:50
